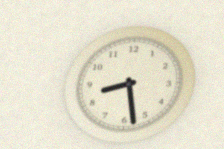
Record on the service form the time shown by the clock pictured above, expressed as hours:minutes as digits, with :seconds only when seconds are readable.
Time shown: 8:28
